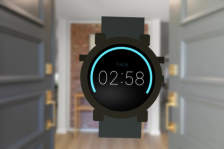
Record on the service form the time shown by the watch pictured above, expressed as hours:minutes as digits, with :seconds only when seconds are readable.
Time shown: 2:58
